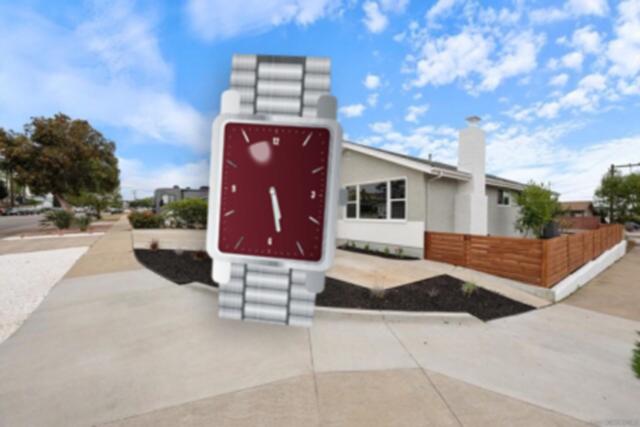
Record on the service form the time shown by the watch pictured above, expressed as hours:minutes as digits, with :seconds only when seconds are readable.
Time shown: 5:28
